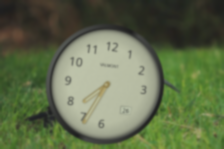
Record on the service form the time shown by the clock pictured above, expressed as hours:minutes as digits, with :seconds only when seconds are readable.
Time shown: 7:34
